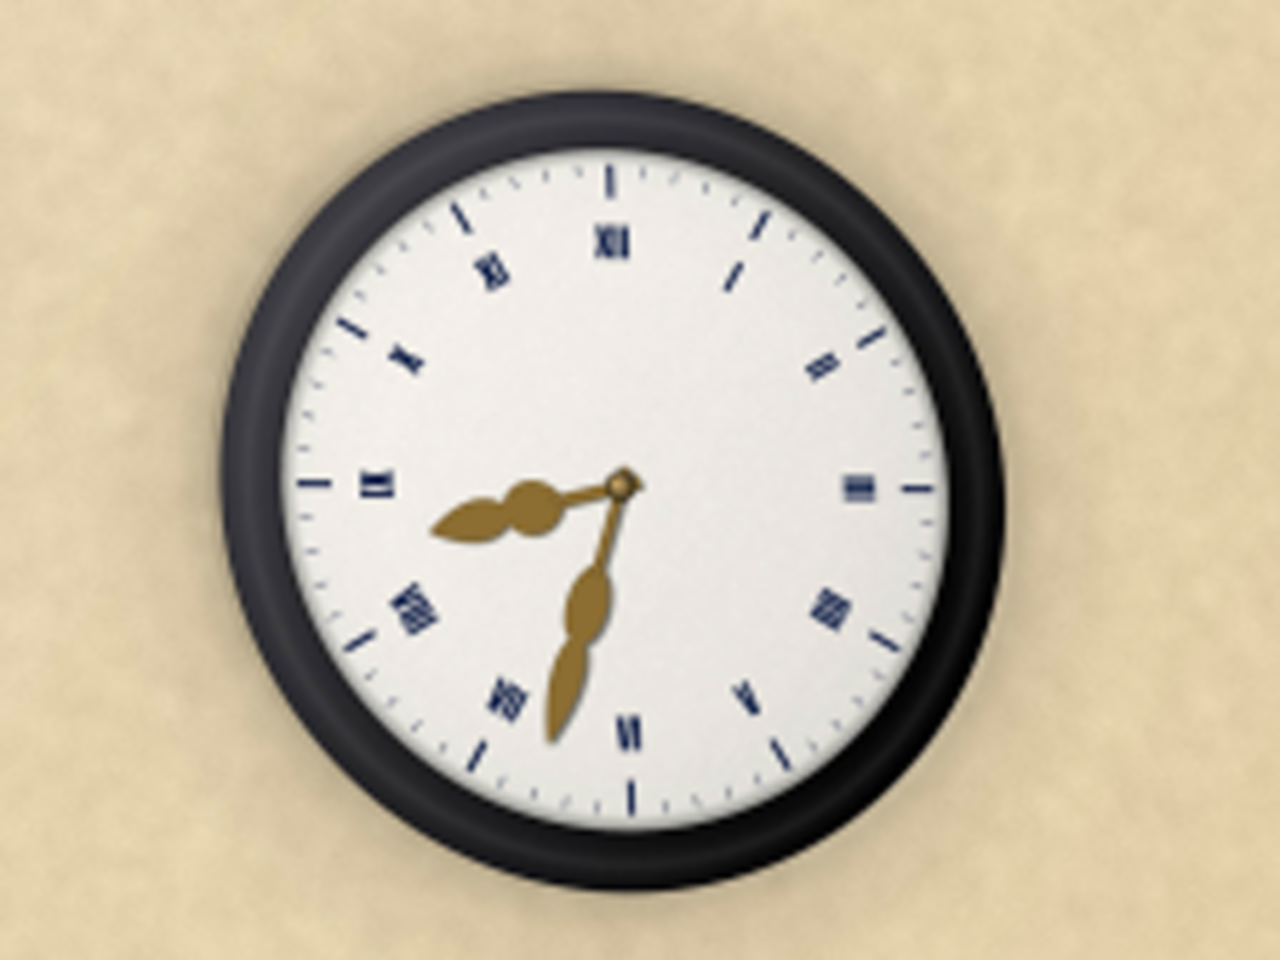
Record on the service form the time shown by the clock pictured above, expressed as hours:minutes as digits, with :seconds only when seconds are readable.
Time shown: 8:33
